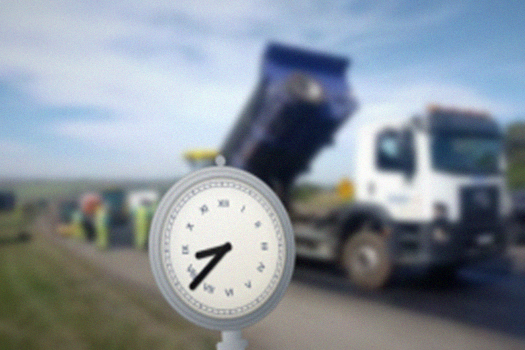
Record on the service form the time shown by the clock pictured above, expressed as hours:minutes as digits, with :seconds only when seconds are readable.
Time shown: 8:38
